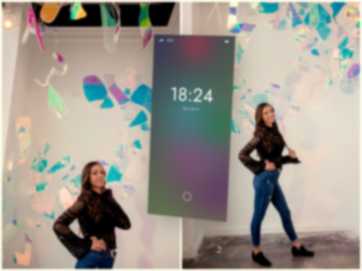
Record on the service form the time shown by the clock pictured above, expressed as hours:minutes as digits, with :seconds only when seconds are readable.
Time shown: 18:24
